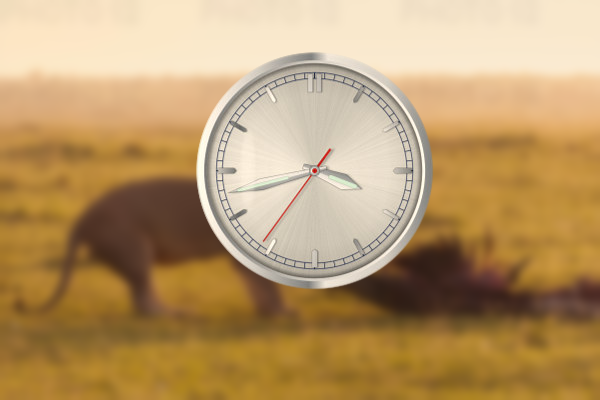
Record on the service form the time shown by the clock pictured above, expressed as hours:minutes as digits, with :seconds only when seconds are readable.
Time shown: 3:42:36
